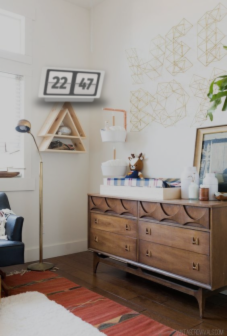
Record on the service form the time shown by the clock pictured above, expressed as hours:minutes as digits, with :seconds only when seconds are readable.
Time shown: 22:47
